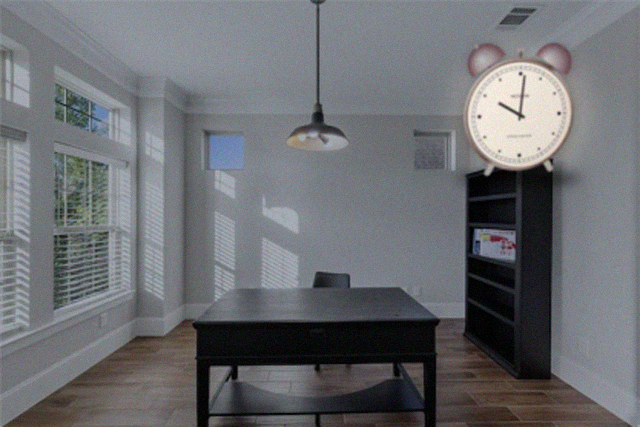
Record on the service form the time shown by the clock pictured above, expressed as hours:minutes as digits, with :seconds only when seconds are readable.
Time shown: 10:01
